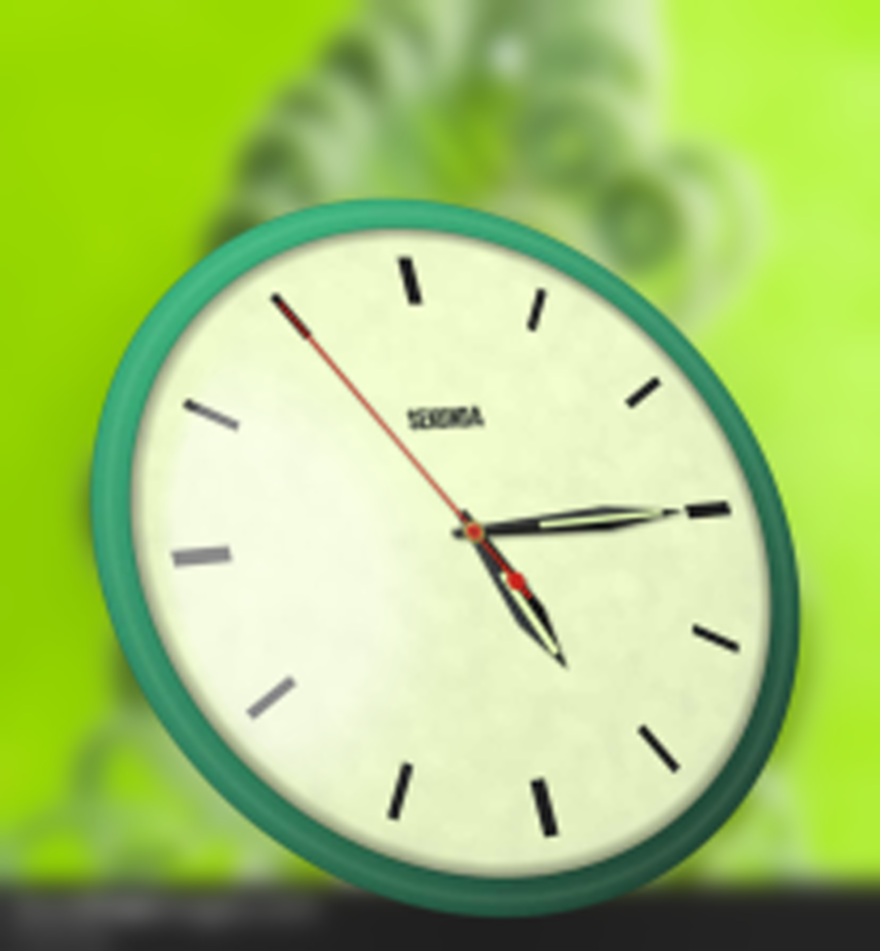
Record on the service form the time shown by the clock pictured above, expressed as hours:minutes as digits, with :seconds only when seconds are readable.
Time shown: 5:14:55
